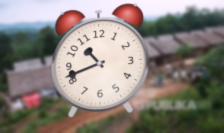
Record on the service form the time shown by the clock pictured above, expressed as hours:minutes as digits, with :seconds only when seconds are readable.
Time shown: 10:42
